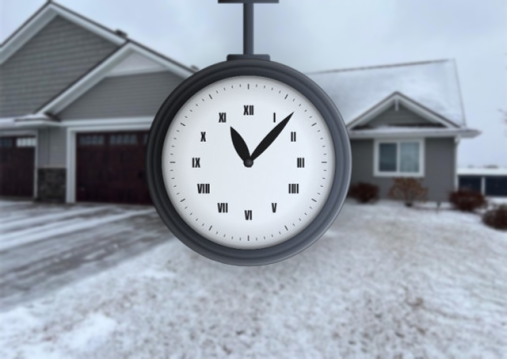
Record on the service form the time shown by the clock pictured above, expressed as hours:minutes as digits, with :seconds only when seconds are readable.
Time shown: 11:07
